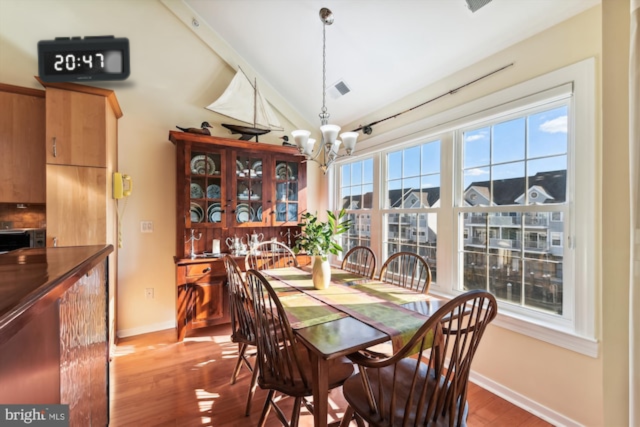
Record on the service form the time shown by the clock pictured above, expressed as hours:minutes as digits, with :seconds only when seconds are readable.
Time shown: 20:47
